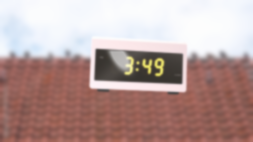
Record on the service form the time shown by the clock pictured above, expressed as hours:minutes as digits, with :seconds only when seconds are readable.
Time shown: 3:49
